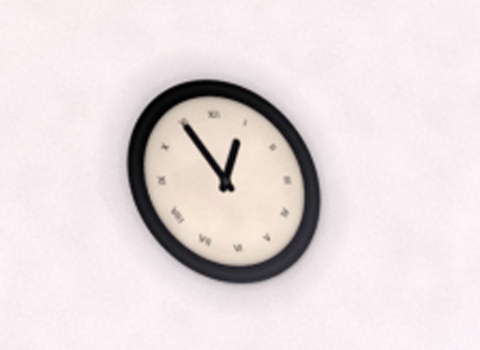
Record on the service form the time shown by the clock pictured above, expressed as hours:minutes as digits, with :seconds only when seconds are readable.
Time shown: 12:55
